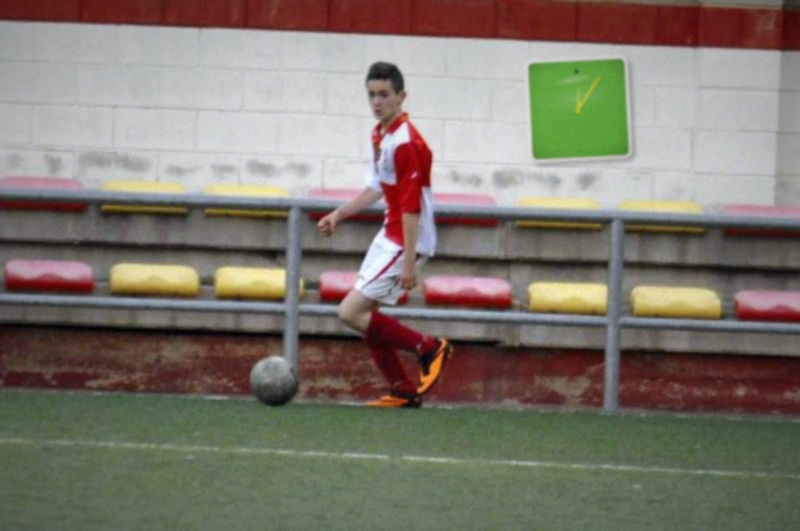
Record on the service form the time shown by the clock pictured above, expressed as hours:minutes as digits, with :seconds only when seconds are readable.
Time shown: 12:06
